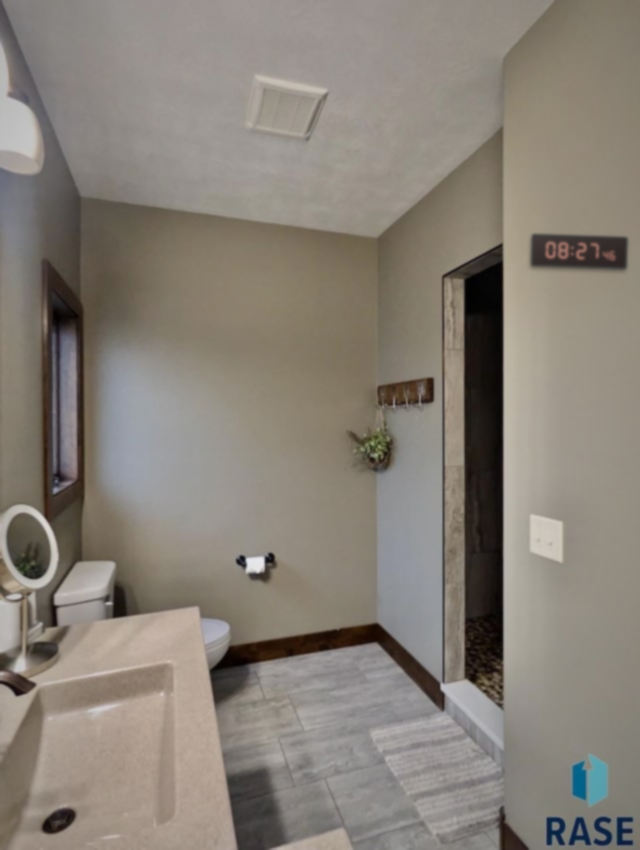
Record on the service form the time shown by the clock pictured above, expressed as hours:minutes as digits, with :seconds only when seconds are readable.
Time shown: 8:27
